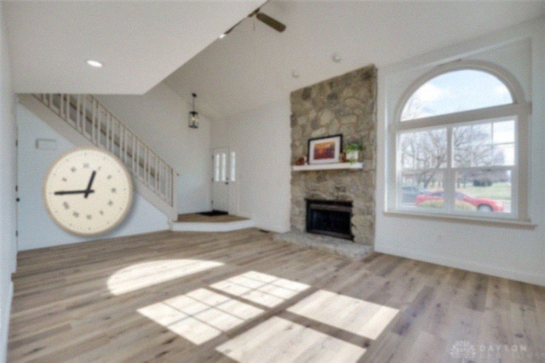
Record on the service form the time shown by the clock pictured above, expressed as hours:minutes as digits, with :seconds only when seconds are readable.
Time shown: 12:45
